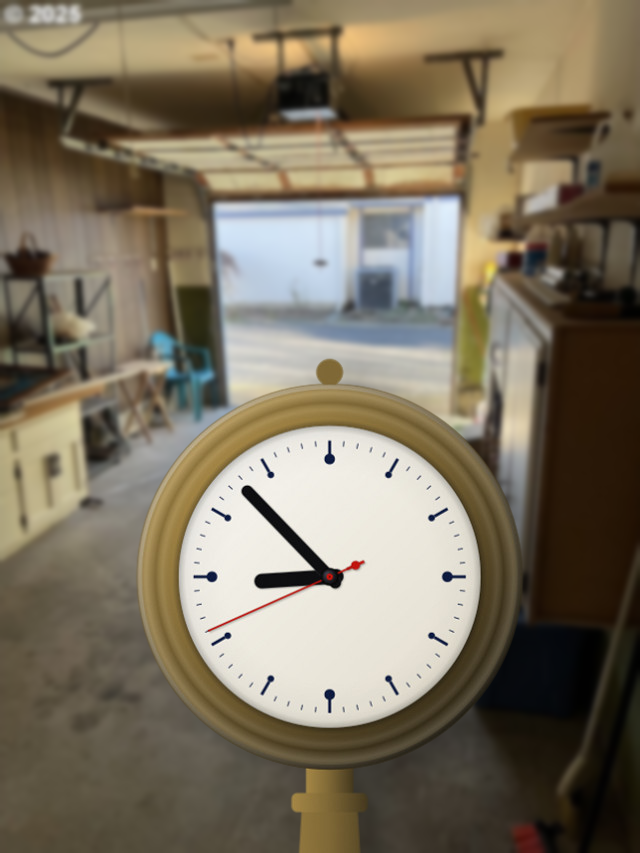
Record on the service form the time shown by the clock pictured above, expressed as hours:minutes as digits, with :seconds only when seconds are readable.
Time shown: 8:52:41
